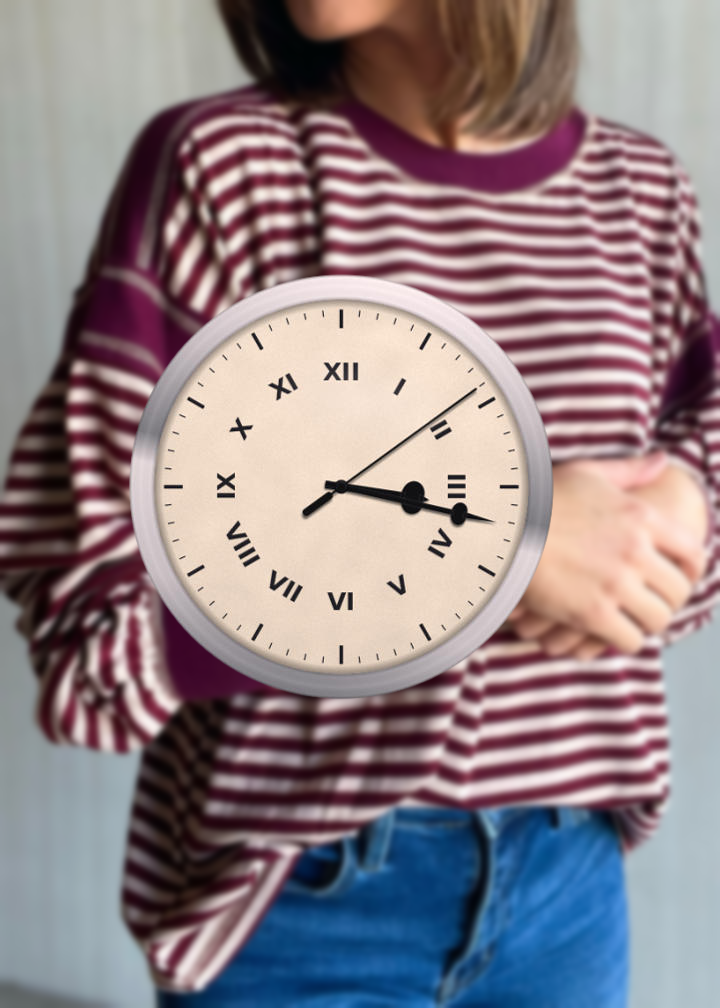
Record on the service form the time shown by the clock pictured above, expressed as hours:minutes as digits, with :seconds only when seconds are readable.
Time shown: 3:17:09
